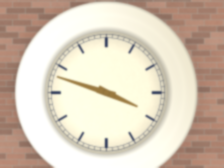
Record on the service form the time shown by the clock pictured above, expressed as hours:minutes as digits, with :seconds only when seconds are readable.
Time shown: 3:48
